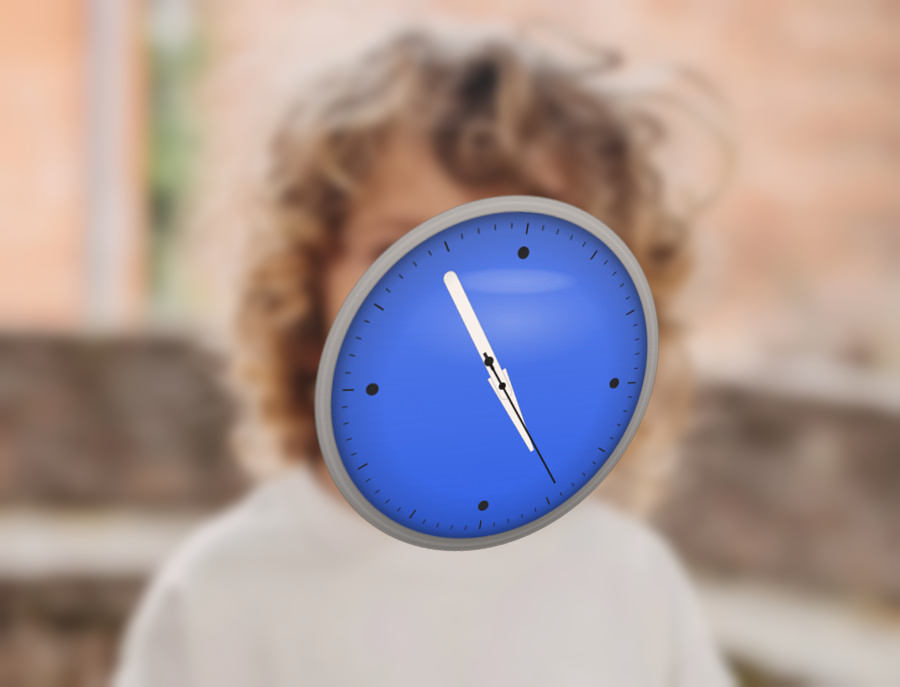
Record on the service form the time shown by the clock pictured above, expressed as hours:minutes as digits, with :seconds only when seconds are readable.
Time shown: 4:54:24
